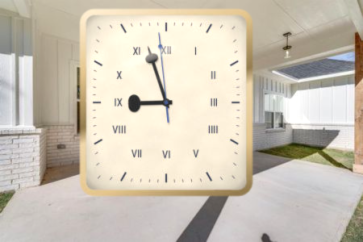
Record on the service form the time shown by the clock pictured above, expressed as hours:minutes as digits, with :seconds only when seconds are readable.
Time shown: 8:56:59
